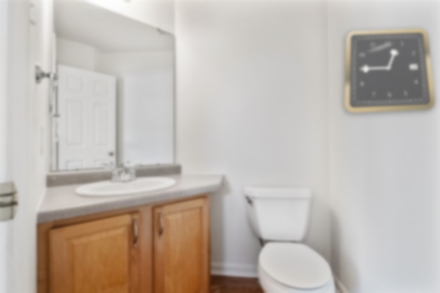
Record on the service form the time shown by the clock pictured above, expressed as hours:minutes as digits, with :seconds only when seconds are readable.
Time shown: 12:45
